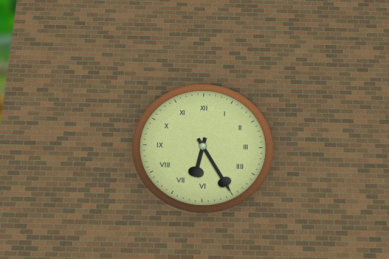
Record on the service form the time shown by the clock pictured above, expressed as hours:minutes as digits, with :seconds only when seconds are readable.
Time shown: 6:25
